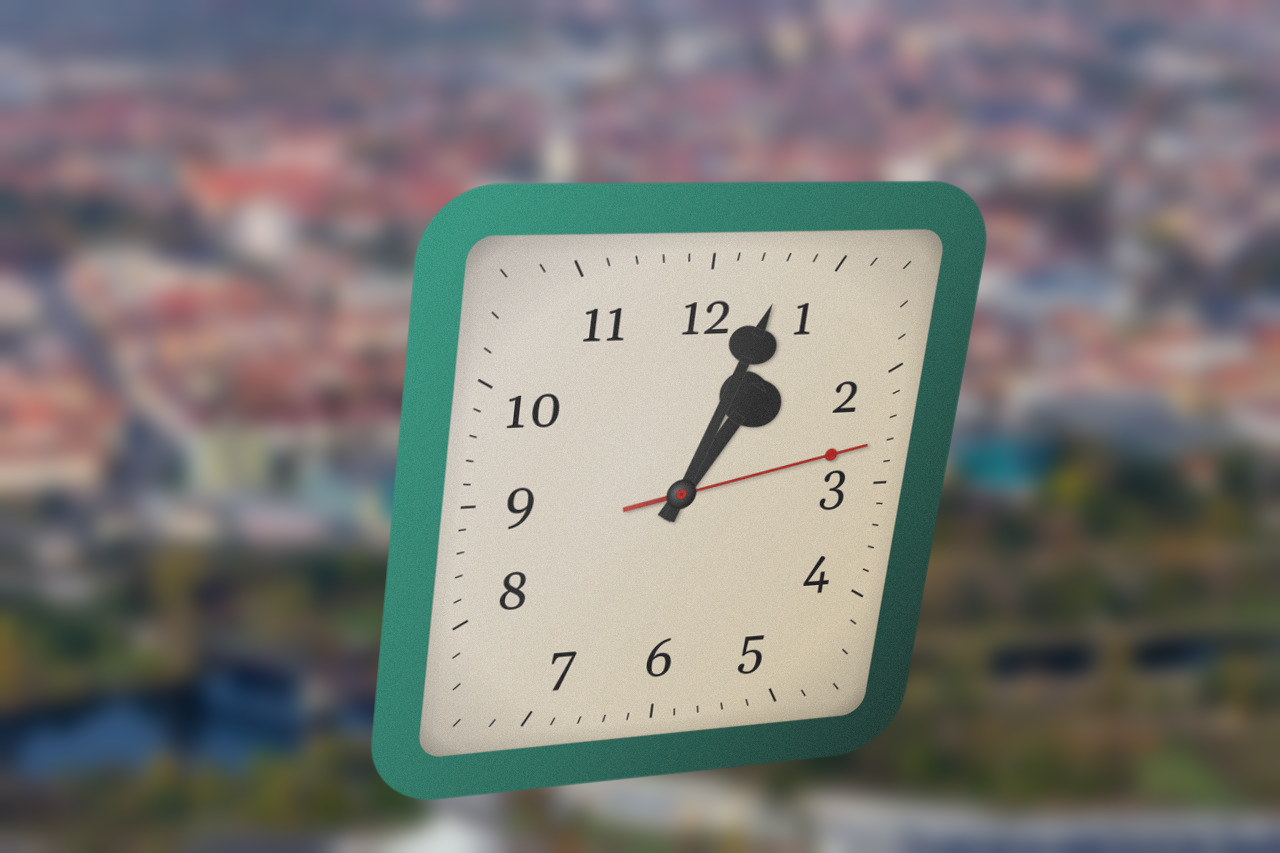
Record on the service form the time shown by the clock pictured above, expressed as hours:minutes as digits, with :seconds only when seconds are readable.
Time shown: 1:03:13
